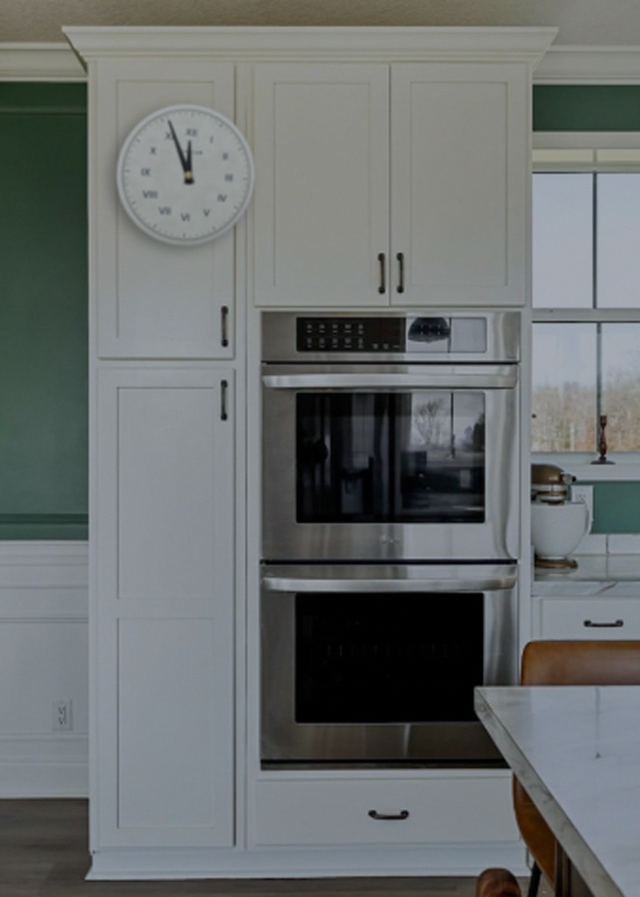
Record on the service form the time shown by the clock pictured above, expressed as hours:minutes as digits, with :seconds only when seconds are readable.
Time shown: 11:56
